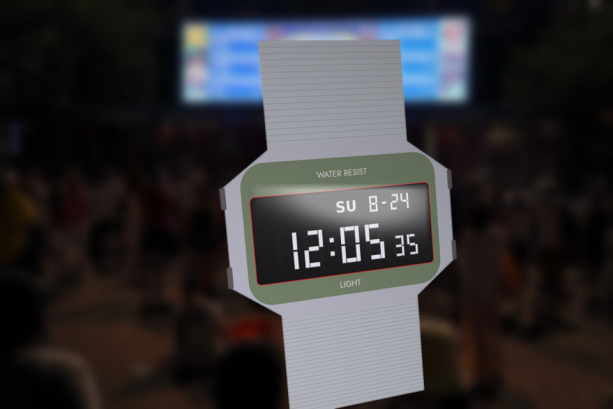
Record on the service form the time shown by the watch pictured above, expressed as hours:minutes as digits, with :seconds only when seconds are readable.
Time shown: 12:05:35
